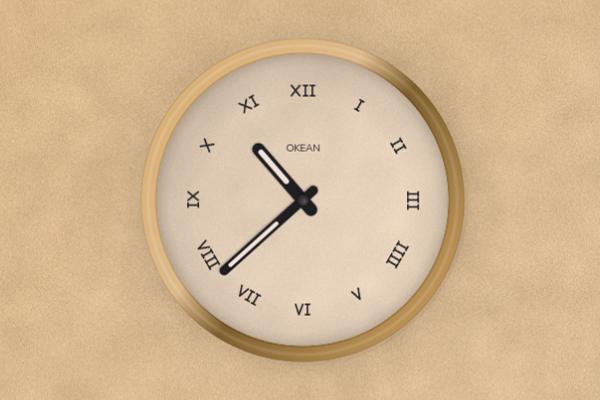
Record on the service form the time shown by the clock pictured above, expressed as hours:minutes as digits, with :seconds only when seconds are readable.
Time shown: 10:38
